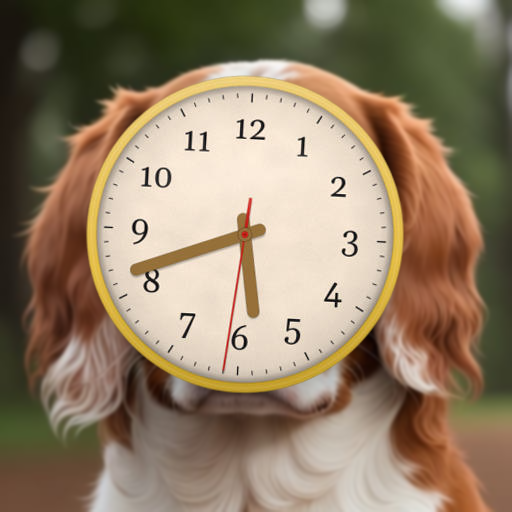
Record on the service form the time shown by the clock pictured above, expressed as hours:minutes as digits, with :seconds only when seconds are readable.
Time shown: 5:41:31
